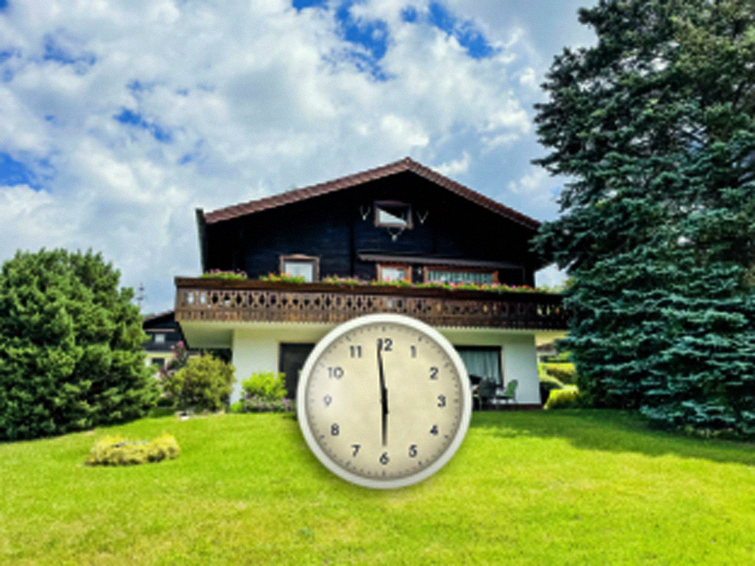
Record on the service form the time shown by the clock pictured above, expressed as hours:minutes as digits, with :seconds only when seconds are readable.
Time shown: 5:59
